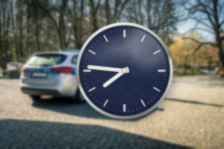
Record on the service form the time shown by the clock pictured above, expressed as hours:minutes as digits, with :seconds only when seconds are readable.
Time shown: 7:46
